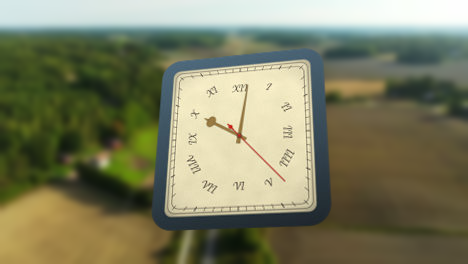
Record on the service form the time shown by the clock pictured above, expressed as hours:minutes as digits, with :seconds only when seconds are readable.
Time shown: 10:01:23
